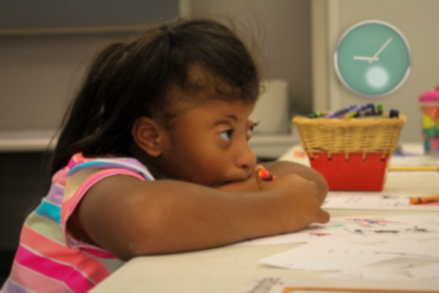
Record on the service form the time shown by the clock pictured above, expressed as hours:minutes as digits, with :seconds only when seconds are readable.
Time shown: 9:07
